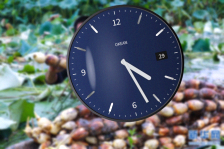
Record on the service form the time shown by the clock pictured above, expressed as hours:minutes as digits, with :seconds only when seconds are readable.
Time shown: 4:27
